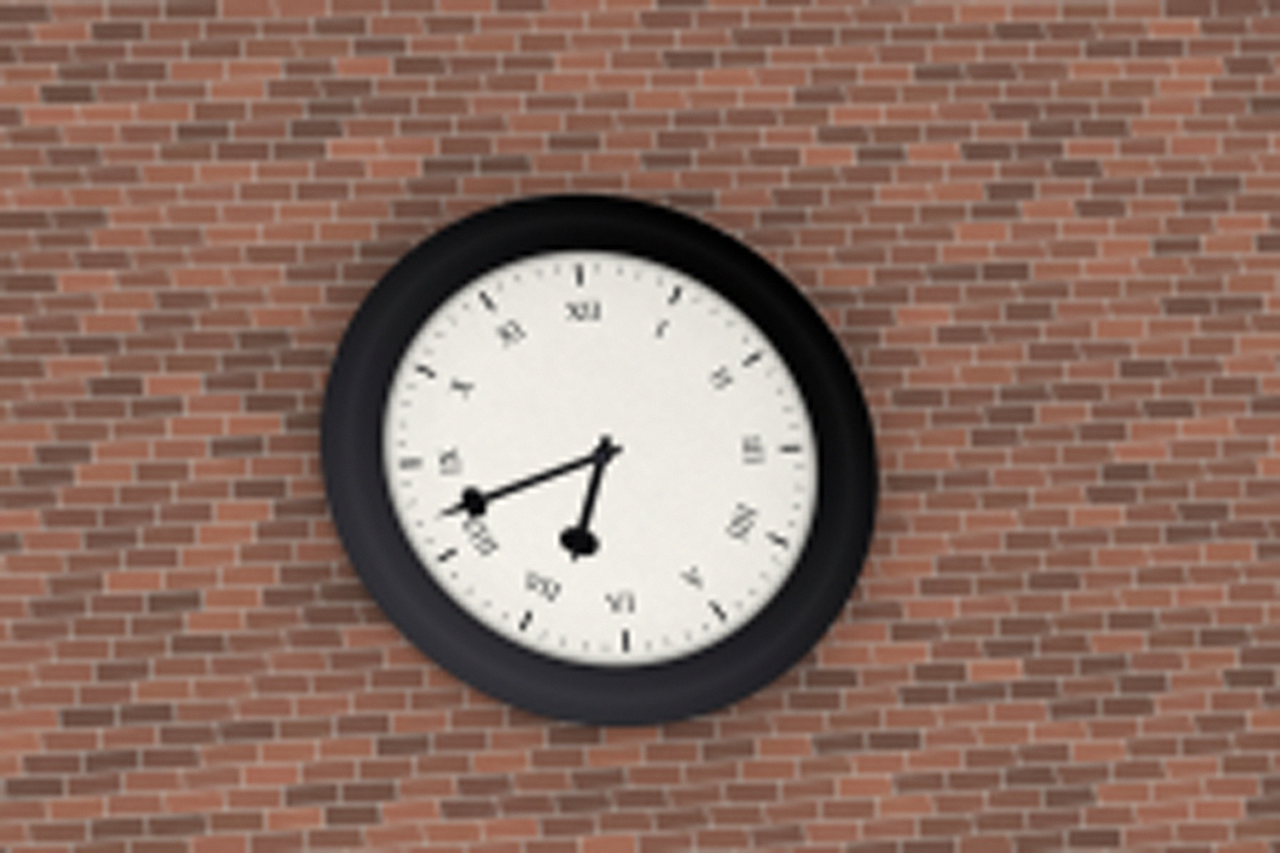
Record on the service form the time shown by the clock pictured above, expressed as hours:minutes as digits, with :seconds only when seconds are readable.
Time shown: 6:42
